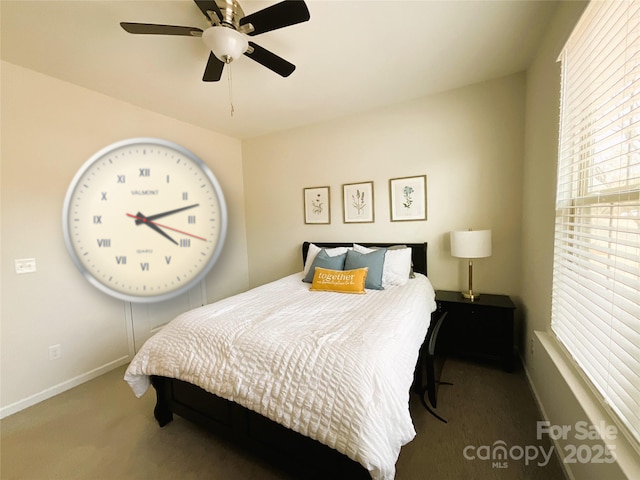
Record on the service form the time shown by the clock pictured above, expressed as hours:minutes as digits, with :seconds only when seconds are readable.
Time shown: 4:12:18
